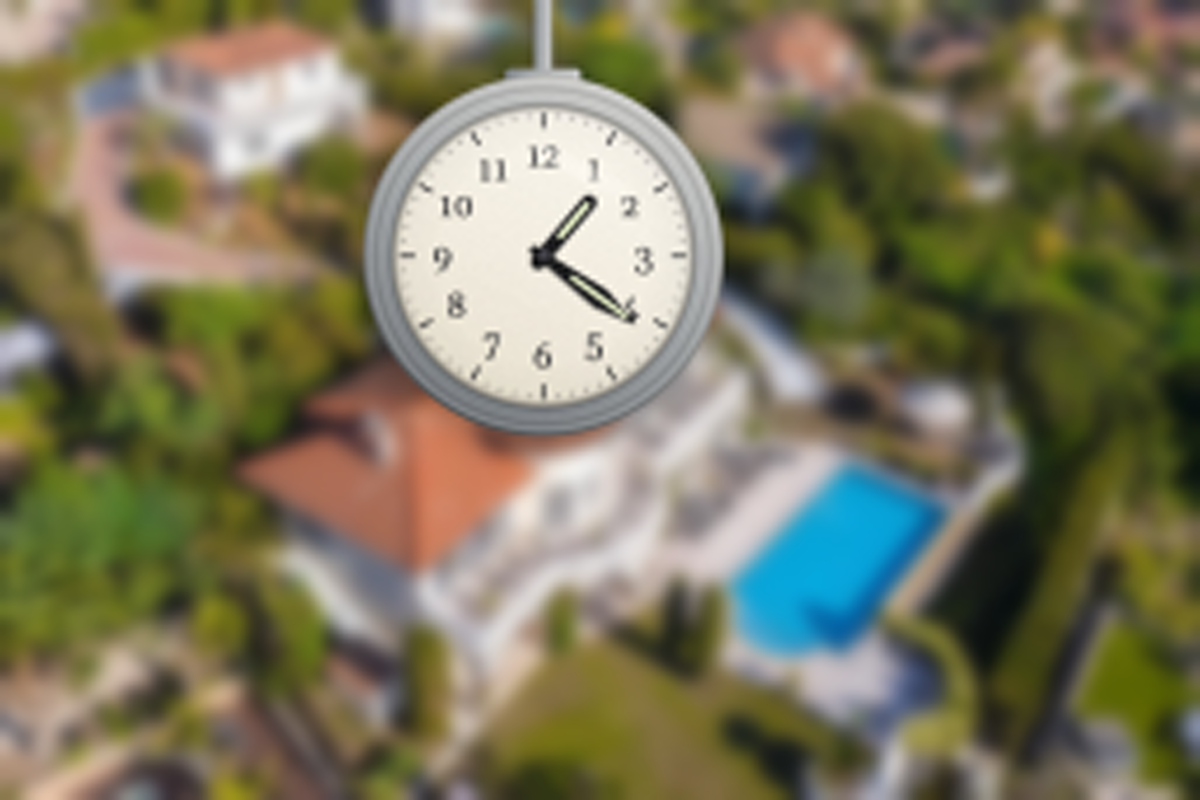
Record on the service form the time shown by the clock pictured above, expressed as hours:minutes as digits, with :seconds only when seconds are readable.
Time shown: 1:21
